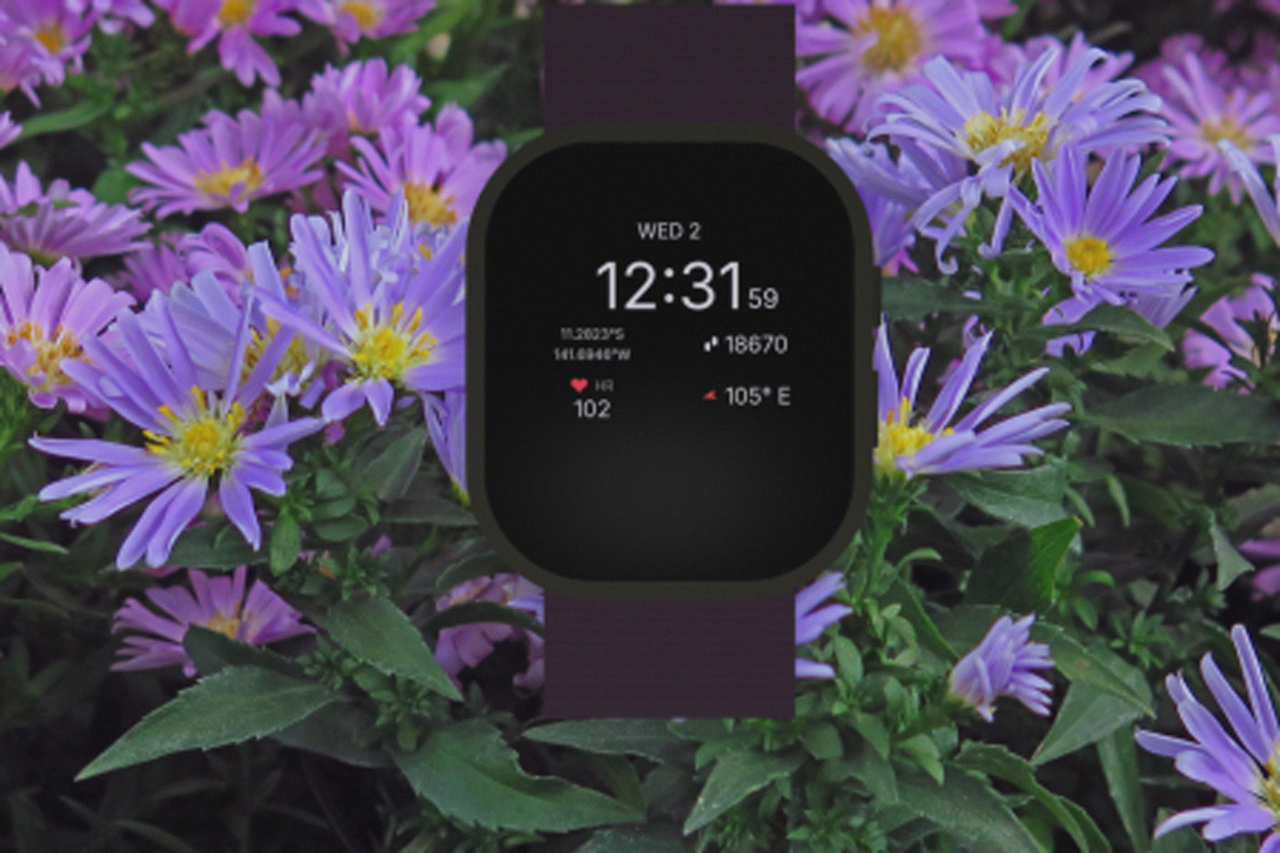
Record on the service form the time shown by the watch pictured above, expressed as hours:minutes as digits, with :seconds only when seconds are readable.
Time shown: 12:31:59
